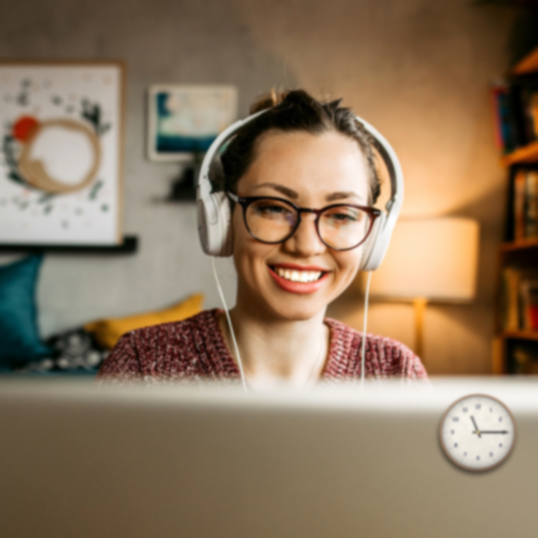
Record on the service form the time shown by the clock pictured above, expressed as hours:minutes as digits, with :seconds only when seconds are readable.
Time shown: 11:15
